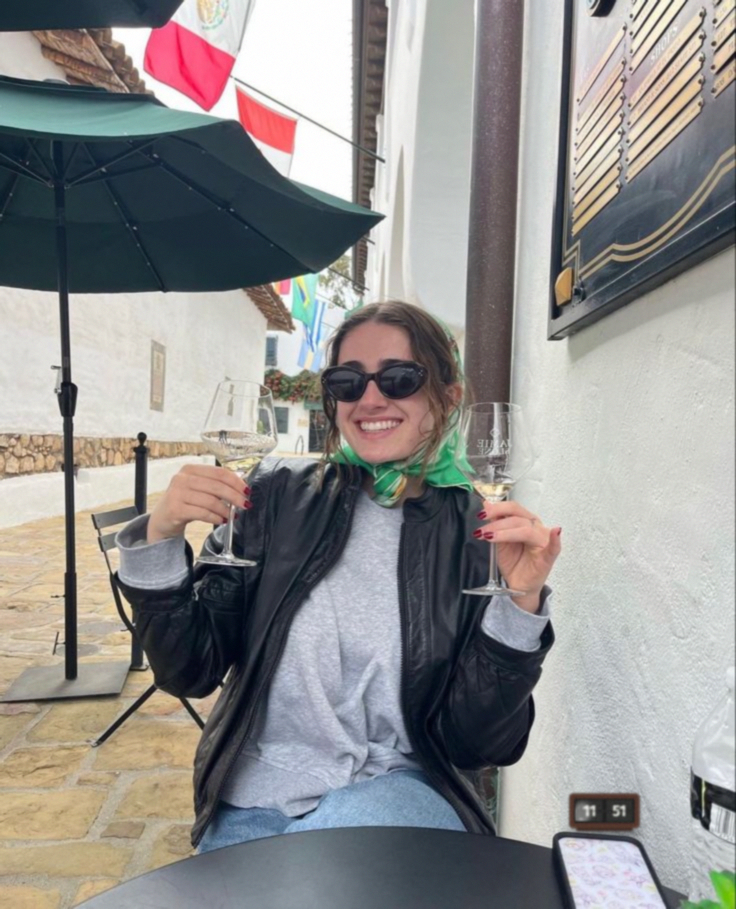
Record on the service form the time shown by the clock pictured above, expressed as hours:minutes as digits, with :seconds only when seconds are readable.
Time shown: 11:51
